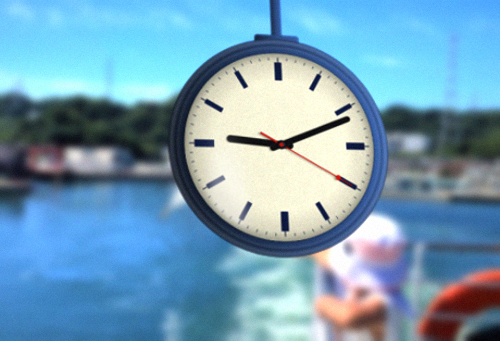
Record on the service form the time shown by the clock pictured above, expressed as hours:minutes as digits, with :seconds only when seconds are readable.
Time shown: 9:11:20
